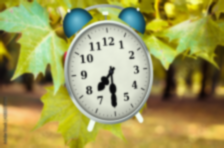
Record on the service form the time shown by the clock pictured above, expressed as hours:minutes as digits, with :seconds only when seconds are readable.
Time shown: 7:30
